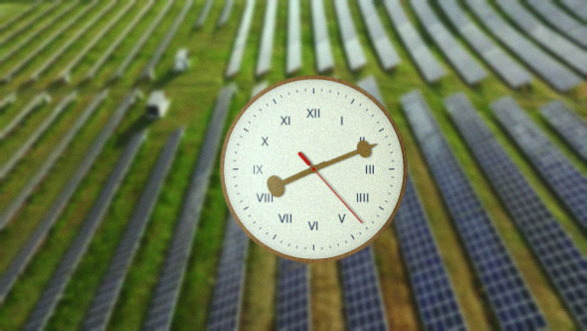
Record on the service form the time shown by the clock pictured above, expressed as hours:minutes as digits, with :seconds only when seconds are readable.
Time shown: 8:11:23
